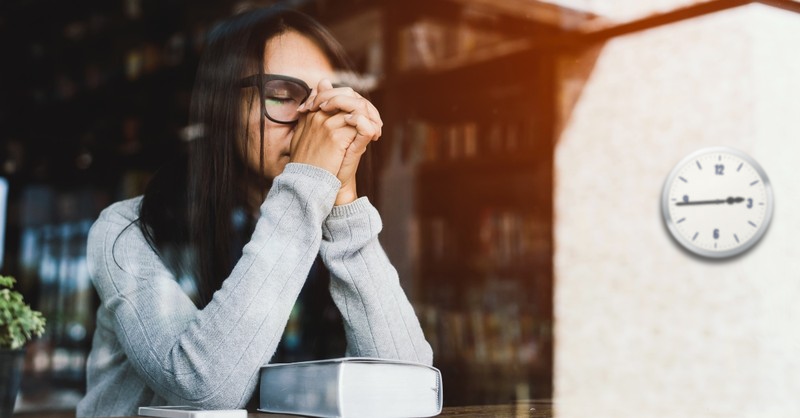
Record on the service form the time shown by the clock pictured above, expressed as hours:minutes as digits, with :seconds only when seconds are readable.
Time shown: 2:44
